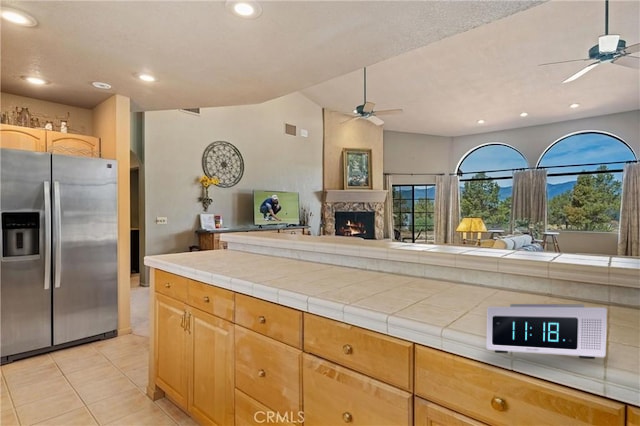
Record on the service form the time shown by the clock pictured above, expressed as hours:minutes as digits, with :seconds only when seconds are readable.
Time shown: 11:18
